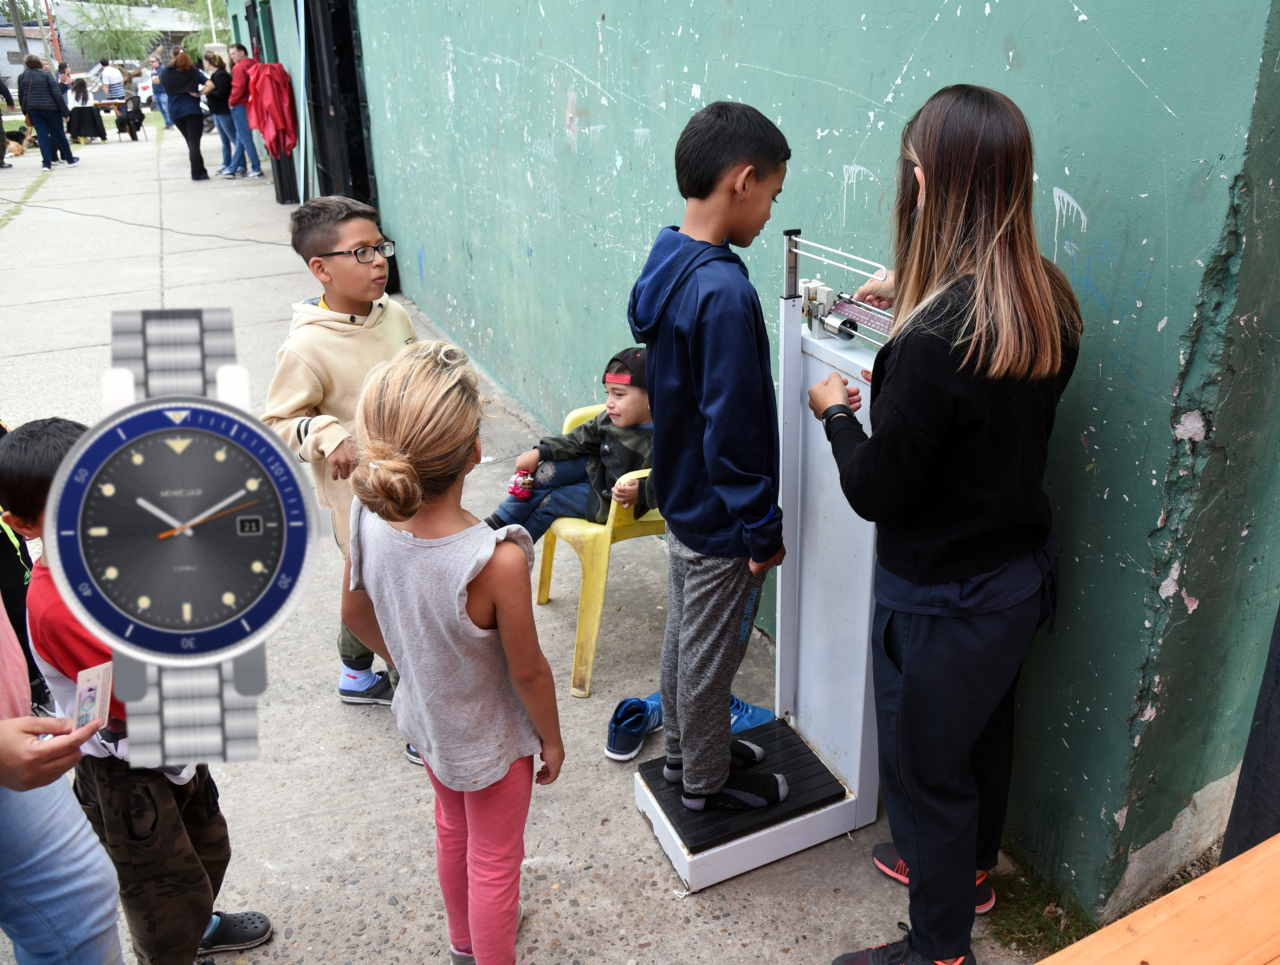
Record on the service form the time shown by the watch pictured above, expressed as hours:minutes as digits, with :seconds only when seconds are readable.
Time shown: 10:10:12
